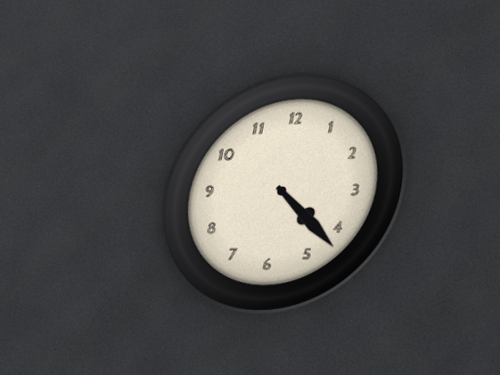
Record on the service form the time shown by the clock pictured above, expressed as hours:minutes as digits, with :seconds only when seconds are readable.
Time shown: 4:22
